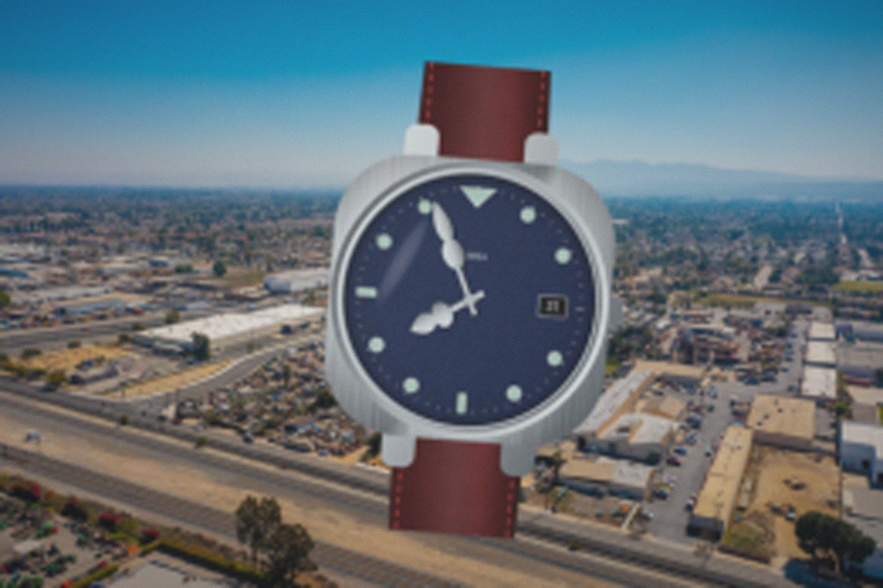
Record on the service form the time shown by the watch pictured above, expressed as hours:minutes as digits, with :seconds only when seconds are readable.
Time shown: 7:56
